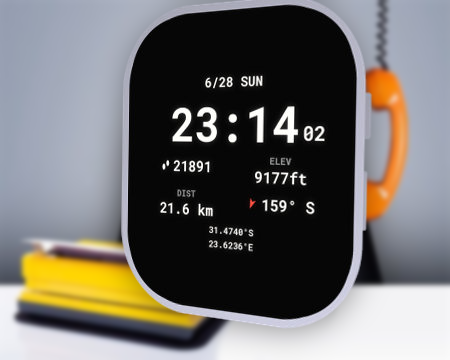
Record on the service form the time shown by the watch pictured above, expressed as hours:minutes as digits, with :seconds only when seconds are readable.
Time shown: 23:14:02
